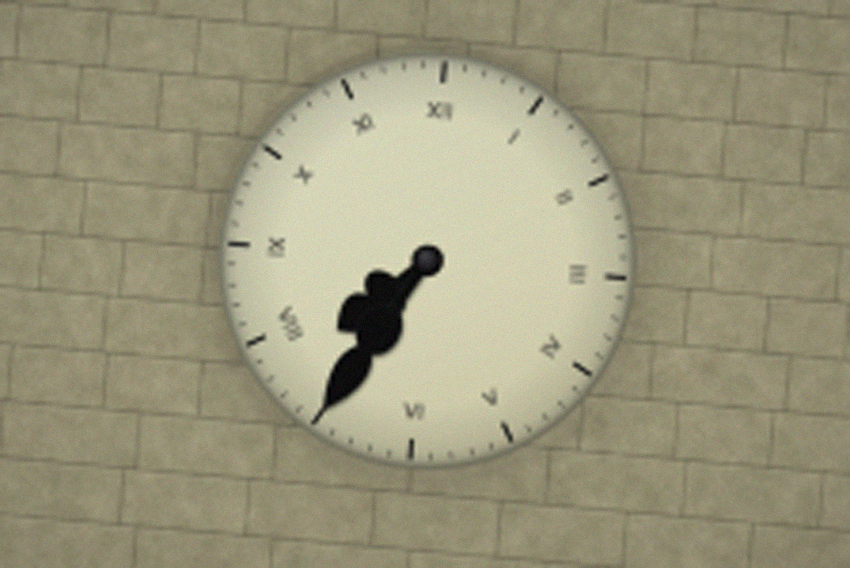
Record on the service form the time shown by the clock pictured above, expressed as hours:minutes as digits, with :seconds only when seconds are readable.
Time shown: 7:35
